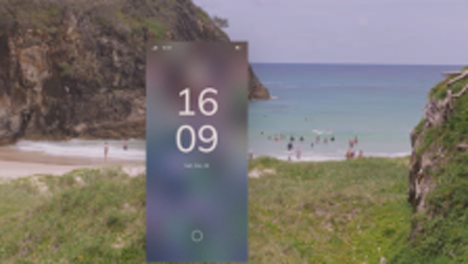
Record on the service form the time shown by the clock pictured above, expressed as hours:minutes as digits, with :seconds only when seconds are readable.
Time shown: 16:09
